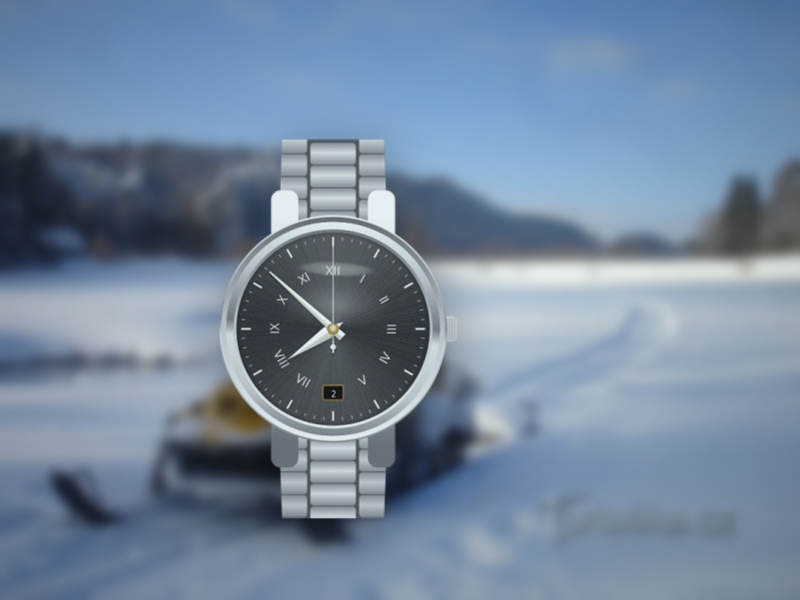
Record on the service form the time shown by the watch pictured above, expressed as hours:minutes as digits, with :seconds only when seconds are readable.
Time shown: 7:52:00
